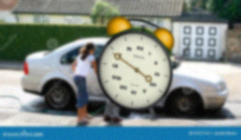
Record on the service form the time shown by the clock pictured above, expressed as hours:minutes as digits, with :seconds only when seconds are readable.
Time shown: 3:49
